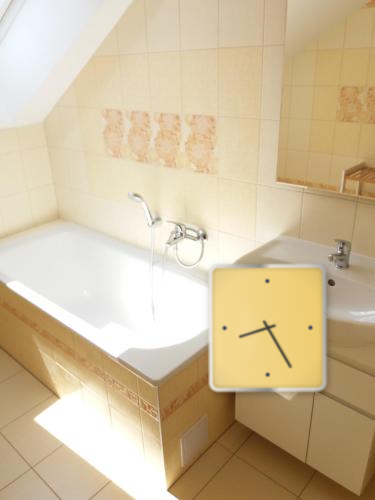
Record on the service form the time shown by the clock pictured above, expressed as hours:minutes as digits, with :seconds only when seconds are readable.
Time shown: 8:25
